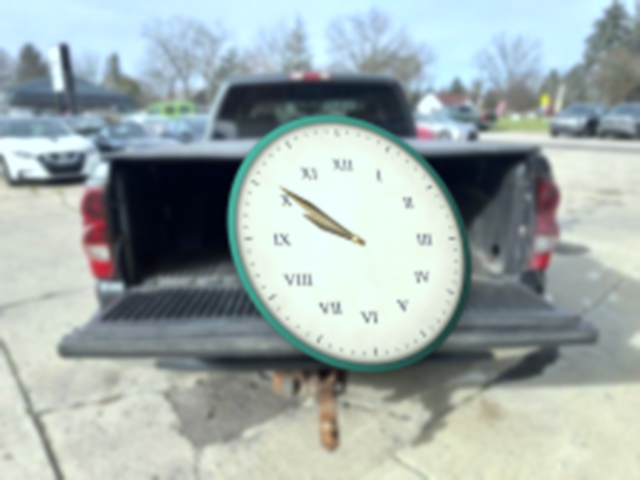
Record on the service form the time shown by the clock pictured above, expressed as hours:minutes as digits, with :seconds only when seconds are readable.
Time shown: 9:51
